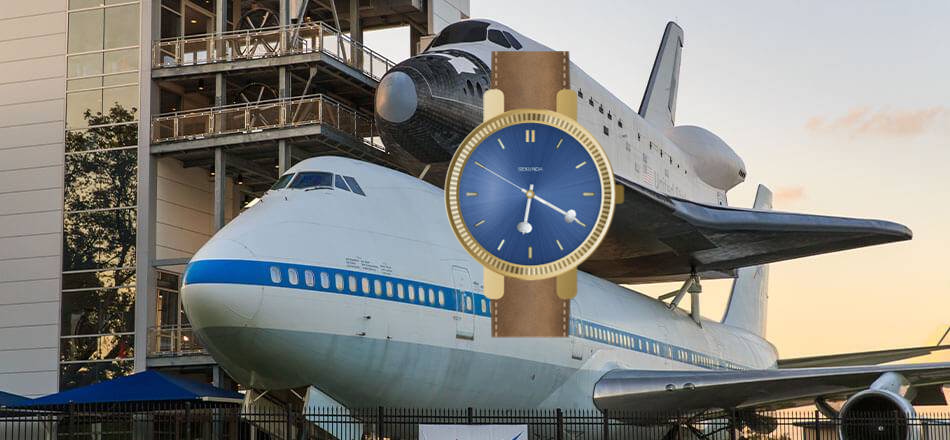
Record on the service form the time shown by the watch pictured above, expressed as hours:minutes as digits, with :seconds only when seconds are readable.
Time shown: 6:19:50
